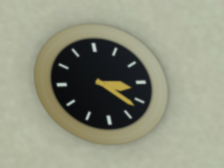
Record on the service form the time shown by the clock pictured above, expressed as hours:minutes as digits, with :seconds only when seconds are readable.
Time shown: 3:22
